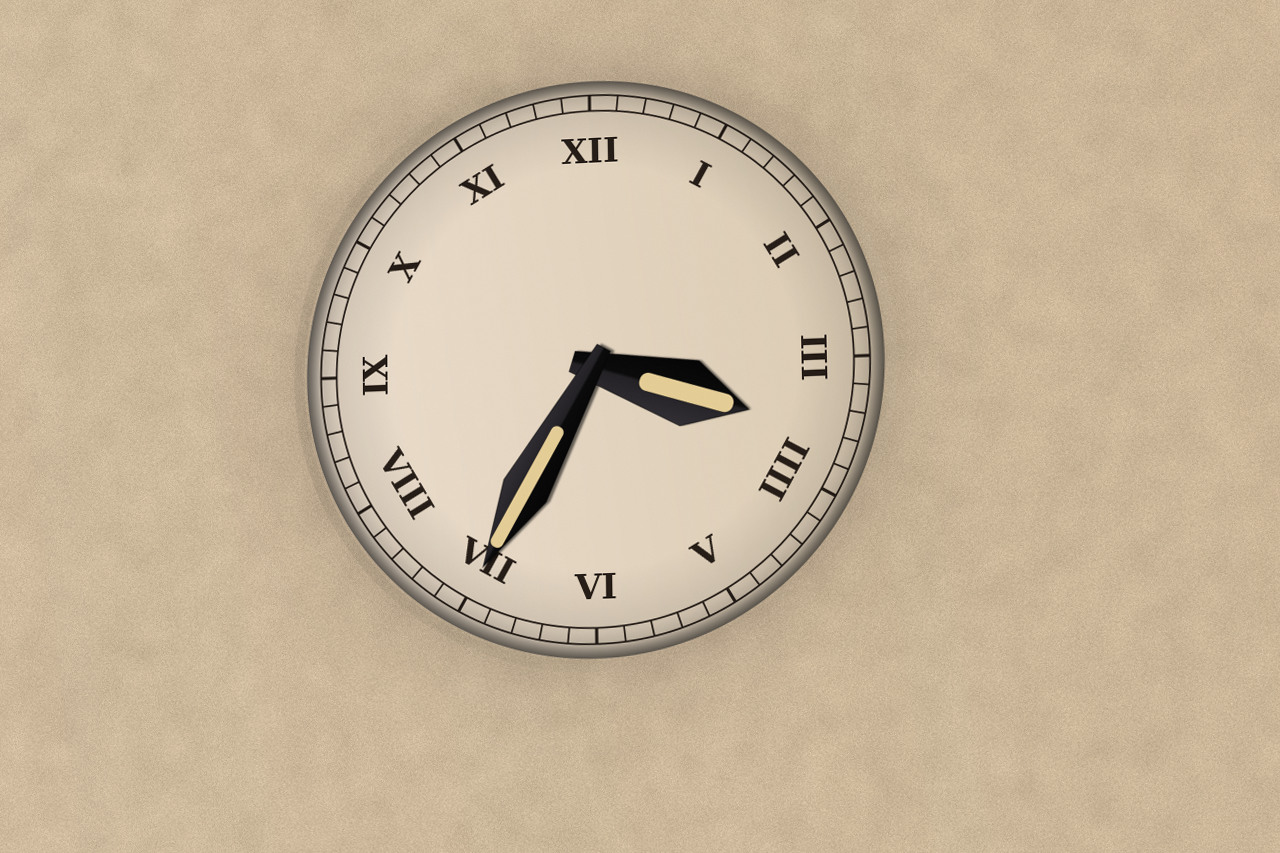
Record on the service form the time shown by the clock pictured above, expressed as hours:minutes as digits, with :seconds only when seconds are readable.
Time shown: 3:35
